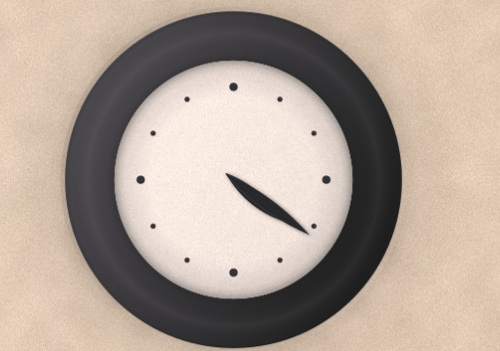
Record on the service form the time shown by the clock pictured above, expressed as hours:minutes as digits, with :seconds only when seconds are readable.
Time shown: 4:21
